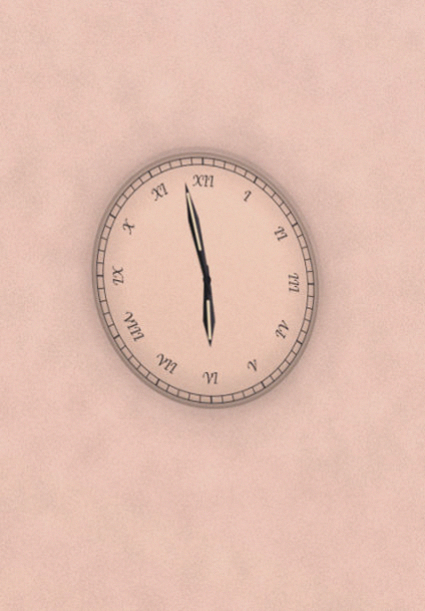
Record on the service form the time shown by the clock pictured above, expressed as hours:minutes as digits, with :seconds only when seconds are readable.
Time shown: 5:58
